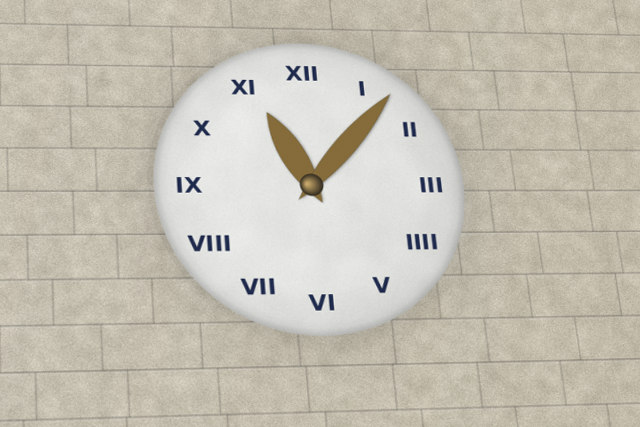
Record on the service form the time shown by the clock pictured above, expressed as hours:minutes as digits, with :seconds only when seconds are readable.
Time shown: 11:07
